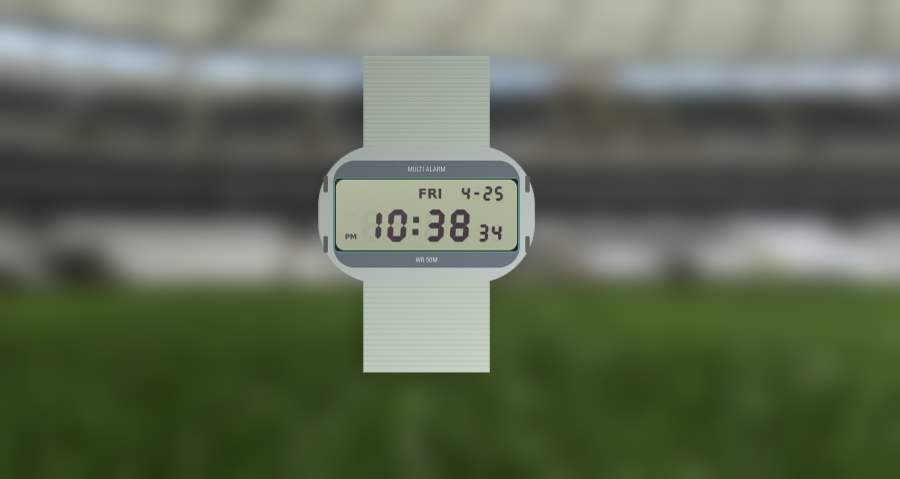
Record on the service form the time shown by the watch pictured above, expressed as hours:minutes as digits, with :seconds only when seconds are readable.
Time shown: 10:38:34
